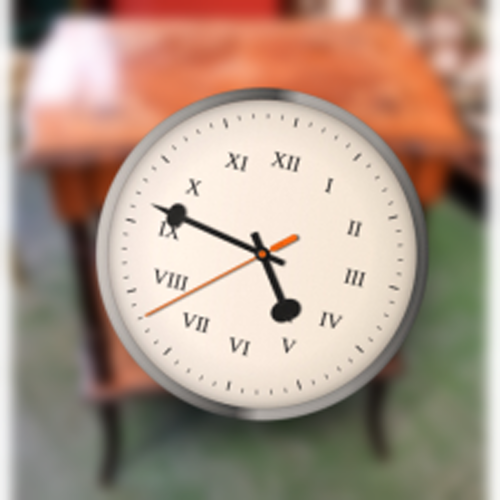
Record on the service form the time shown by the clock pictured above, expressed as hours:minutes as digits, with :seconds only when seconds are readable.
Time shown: 4:46:38
